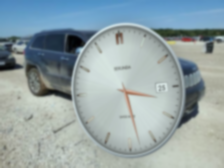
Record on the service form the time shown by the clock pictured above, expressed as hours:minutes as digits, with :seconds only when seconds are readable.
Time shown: 3:28
